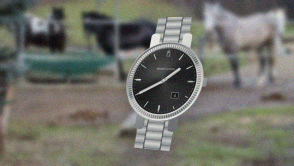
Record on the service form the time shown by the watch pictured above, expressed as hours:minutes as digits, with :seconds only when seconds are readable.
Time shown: 1:40
